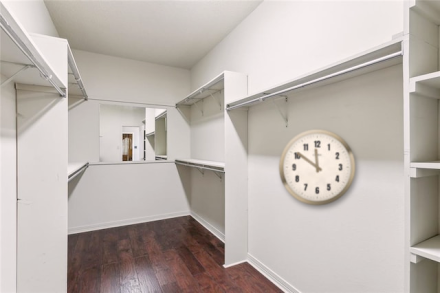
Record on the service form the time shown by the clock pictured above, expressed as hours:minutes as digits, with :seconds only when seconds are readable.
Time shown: 11:51
